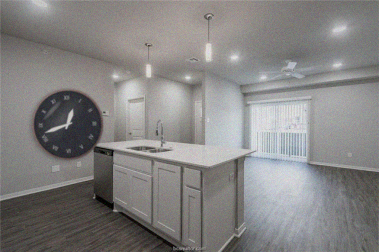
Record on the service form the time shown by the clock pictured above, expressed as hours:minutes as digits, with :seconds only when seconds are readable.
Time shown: 12:42
